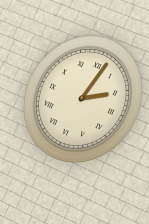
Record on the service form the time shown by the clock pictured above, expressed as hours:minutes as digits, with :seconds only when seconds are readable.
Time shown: 2:02
